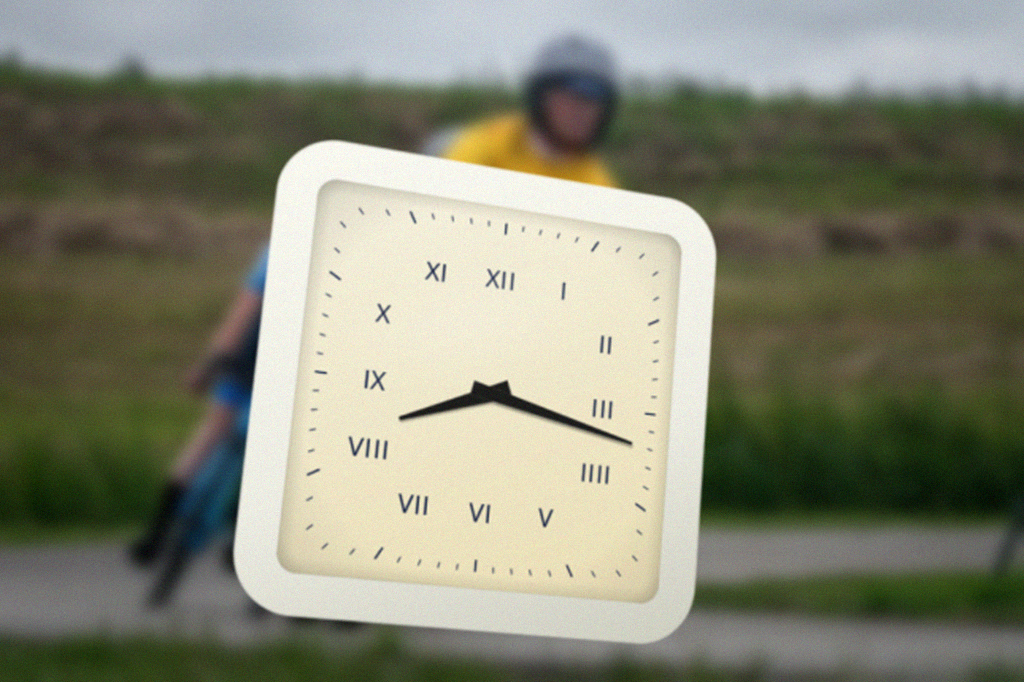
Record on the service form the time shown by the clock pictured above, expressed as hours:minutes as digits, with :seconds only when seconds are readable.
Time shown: 8:17
